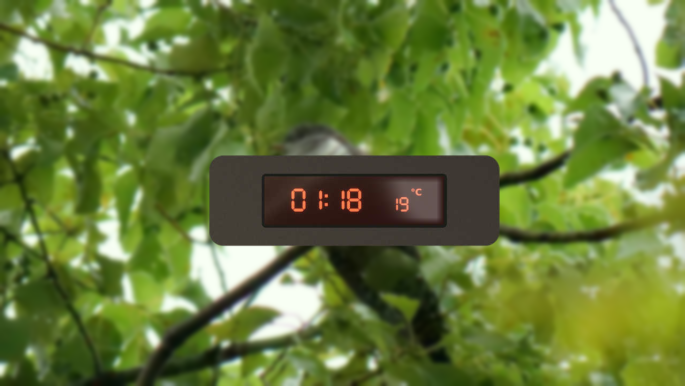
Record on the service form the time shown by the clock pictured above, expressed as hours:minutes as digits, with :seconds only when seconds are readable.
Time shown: 1:18
